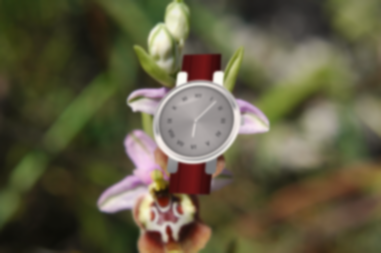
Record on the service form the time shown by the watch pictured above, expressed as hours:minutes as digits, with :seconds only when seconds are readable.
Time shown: 6:07
